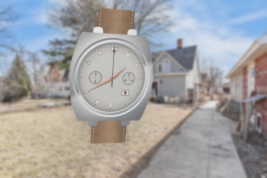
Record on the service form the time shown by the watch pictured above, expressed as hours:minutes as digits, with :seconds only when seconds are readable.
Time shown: 1:40
